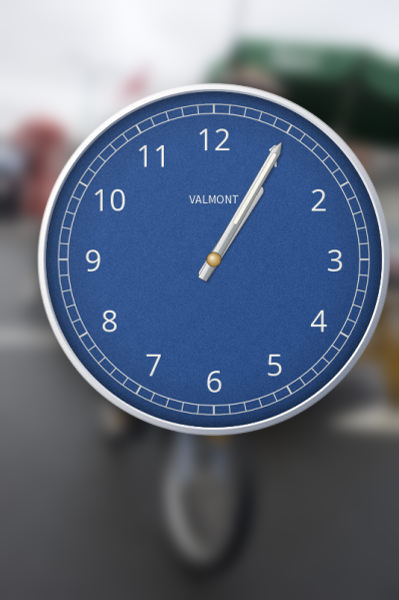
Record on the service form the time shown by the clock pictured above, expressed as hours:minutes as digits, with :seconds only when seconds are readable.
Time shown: 1:05
